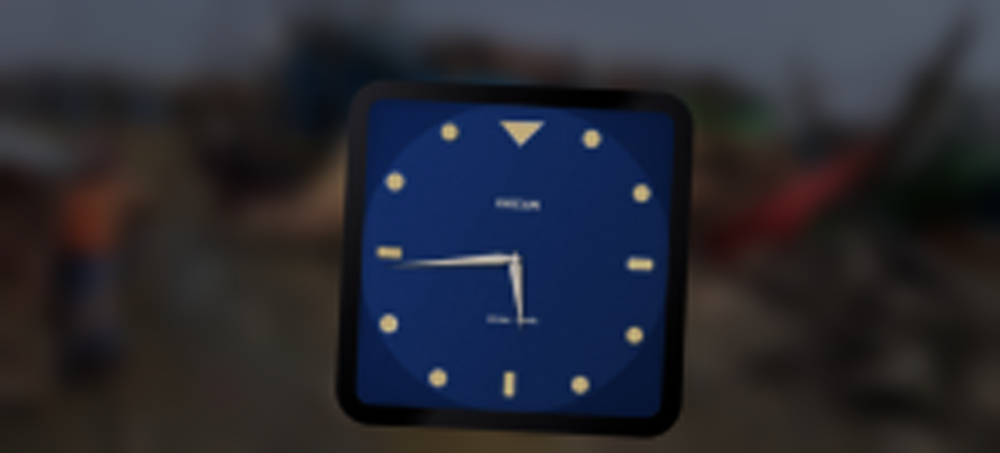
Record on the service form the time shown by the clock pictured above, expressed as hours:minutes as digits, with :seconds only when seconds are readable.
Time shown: 5:44
